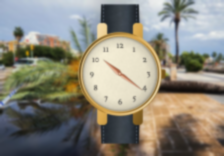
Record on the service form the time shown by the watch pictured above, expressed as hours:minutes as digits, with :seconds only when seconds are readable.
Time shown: 10:21
